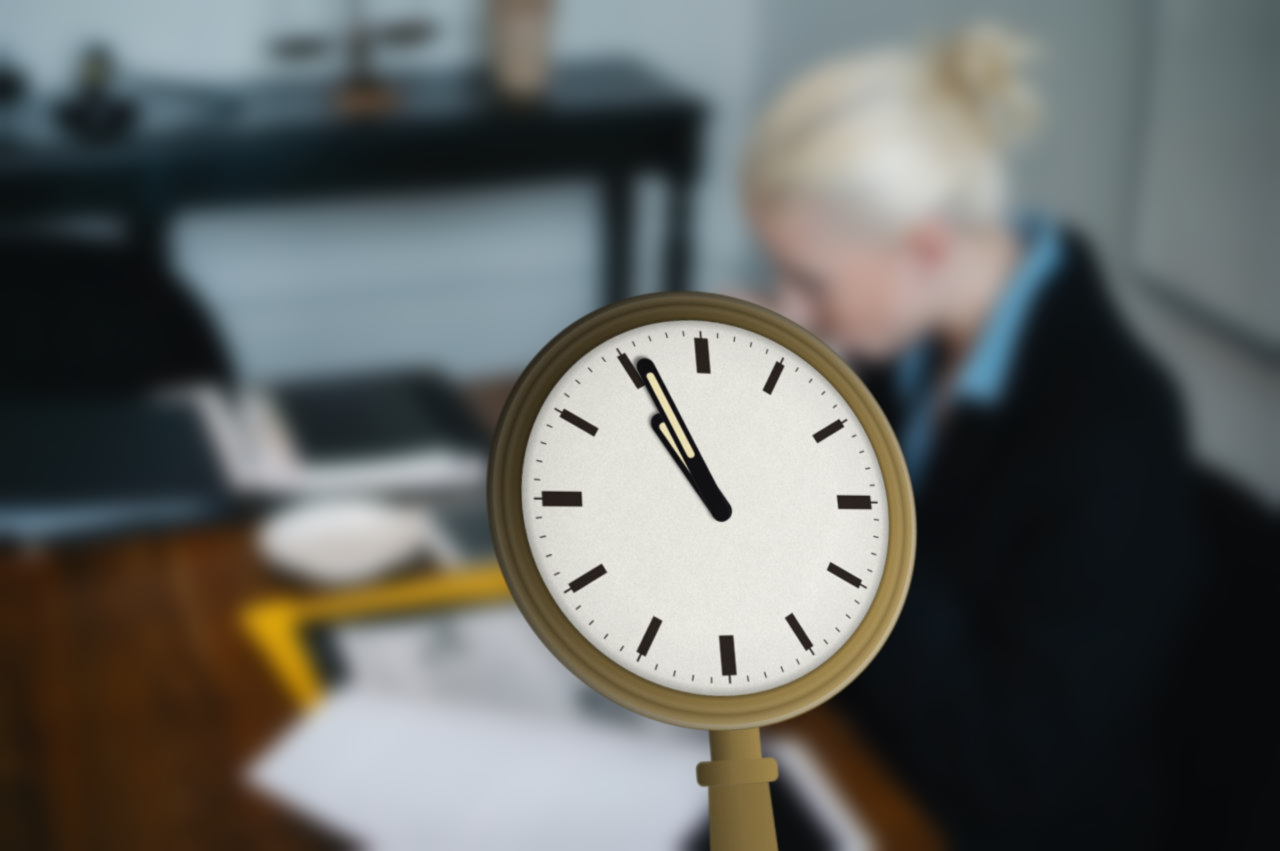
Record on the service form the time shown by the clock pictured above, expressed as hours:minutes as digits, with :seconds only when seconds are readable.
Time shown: 10:56
